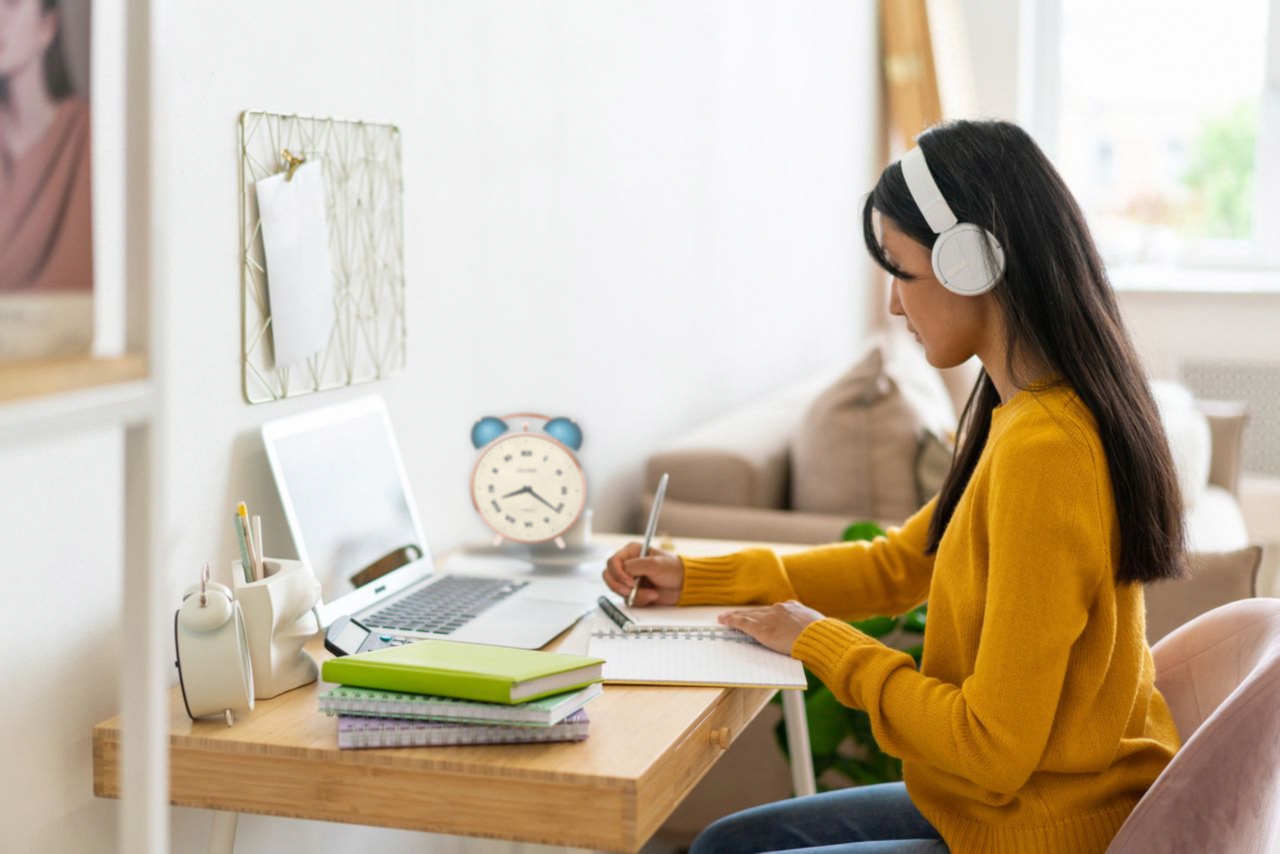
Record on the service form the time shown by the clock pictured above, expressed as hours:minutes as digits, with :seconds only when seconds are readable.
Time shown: 8:21
